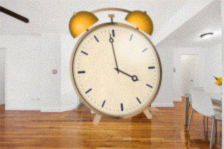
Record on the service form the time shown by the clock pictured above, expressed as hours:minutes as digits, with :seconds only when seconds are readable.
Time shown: 3:59
